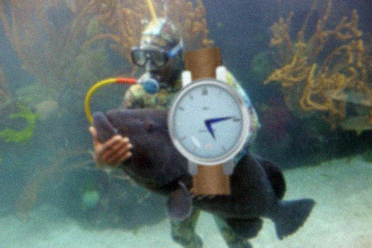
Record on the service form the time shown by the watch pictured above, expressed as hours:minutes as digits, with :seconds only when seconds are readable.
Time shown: 5:14
